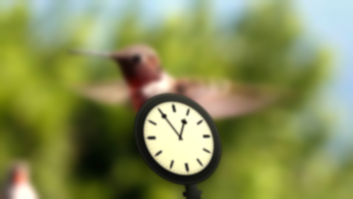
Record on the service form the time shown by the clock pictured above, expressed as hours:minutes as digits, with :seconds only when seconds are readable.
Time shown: 12:55
